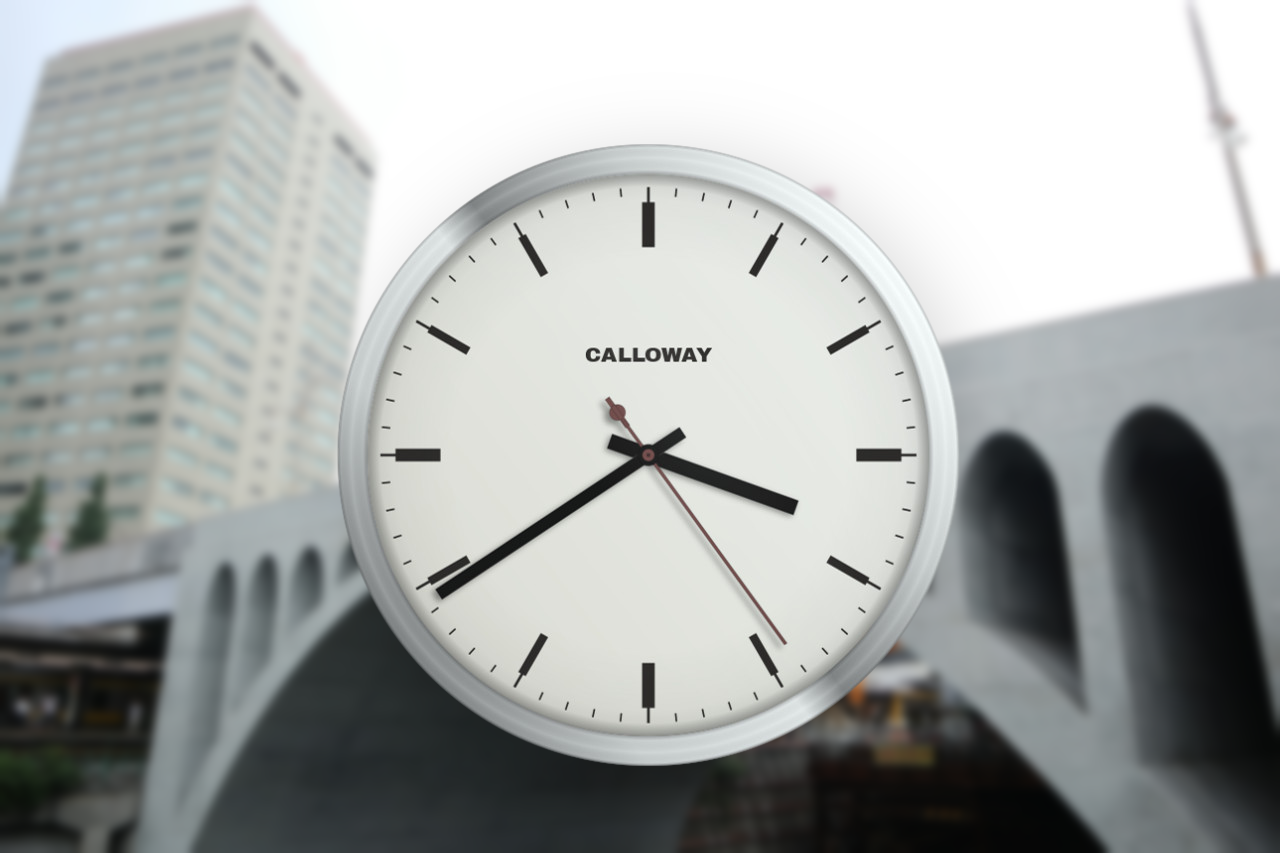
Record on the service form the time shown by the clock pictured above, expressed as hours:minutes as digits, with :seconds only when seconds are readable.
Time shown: 3:39:24
